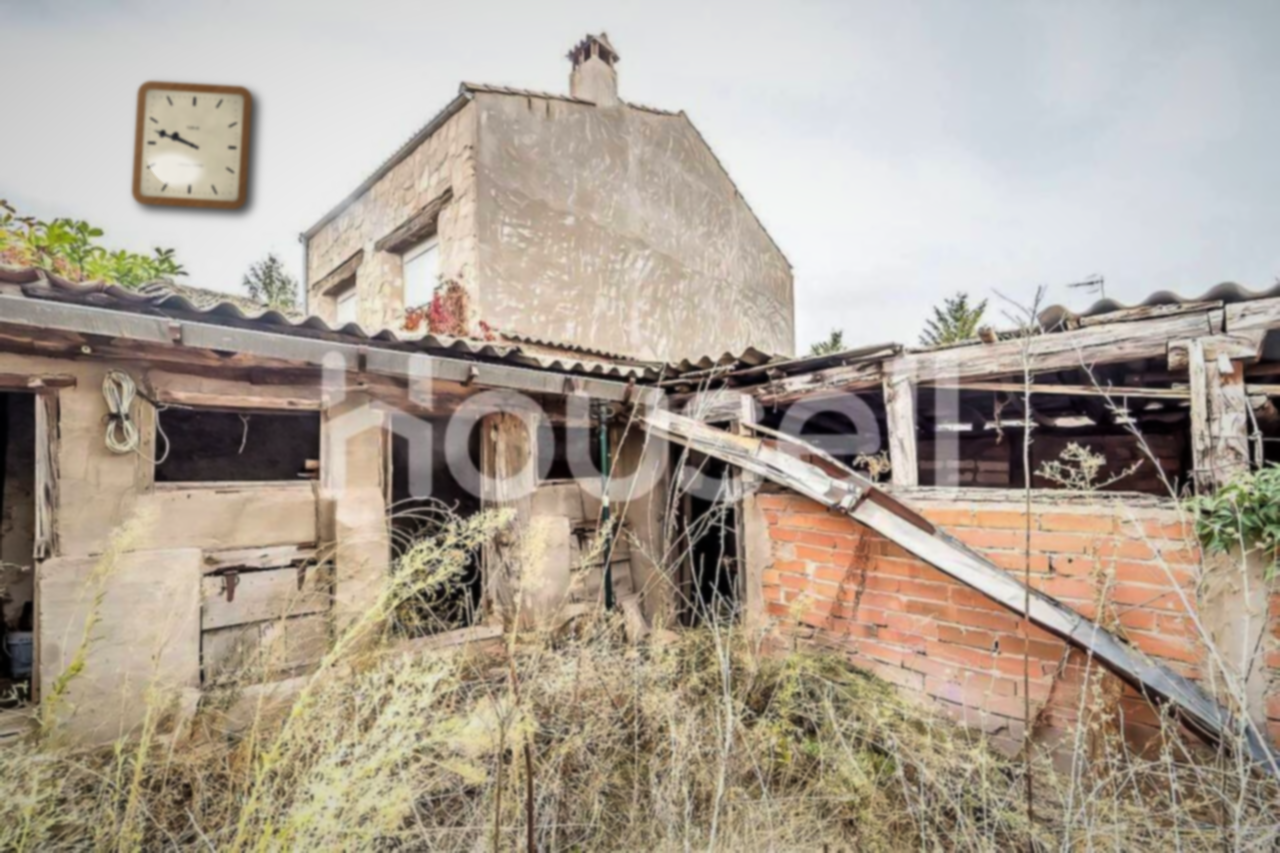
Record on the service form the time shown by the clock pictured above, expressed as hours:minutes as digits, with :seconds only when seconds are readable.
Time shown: 9:48
